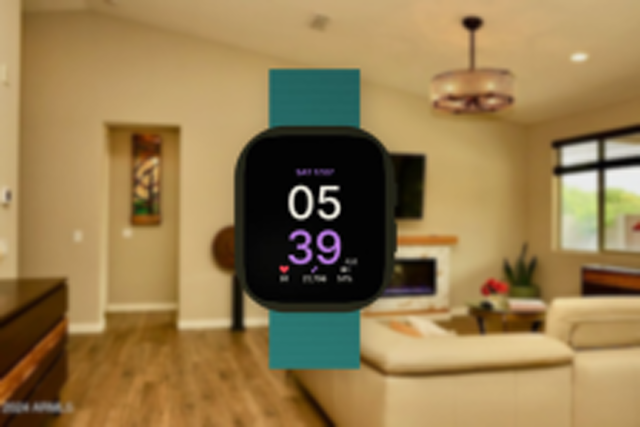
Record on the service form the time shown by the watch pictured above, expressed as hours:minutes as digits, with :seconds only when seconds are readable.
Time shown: 5:39
